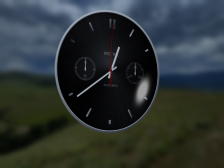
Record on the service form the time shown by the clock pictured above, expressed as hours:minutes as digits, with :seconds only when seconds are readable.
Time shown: 12:39
